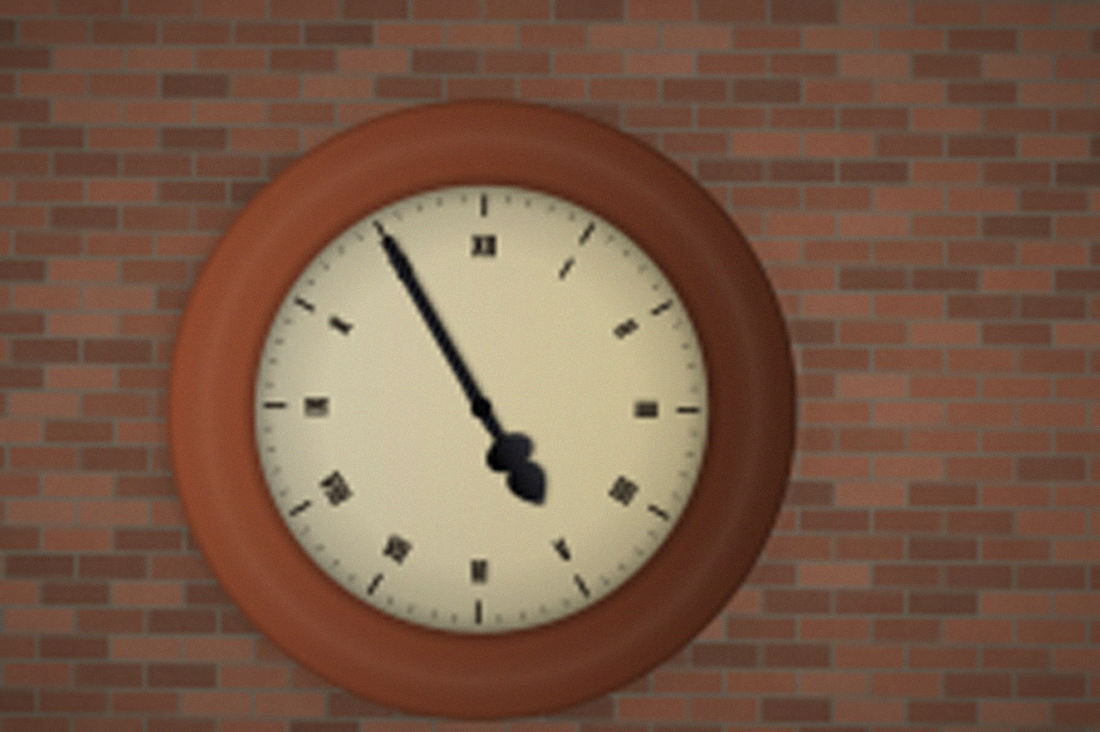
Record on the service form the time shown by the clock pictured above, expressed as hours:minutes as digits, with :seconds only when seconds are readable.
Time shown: 4:55
